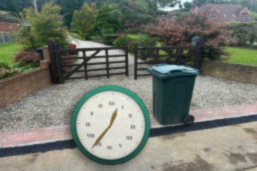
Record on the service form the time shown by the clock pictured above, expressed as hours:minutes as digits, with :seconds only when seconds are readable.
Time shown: 12:36
